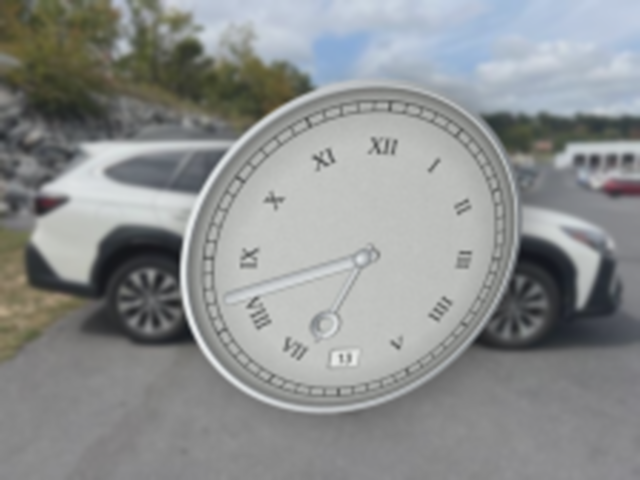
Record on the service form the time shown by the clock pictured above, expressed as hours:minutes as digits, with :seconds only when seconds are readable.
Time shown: 6:42
